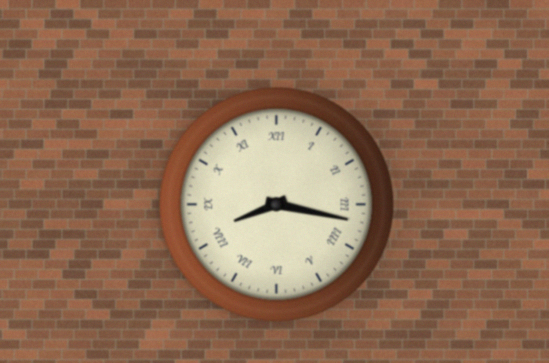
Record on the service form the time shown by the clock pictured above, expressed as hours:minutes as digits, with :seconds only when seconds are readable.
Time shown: 8:17
